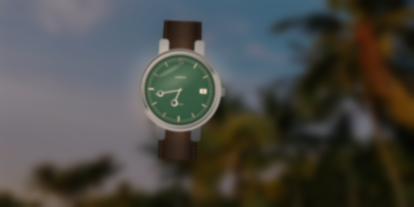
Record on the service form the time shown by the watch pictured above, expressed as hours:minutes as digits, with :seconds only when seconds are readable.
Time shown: 6:43
